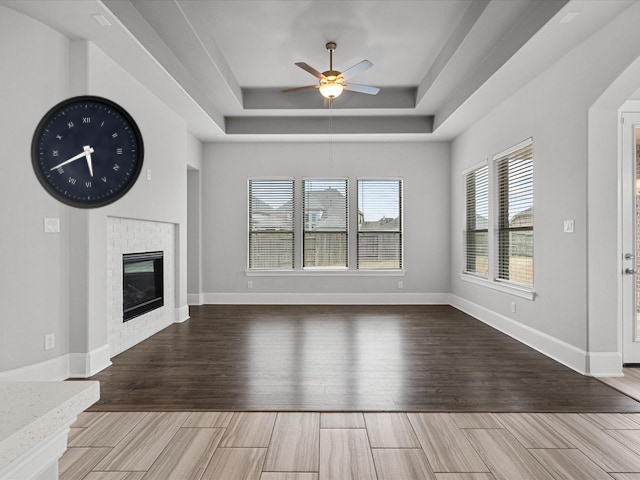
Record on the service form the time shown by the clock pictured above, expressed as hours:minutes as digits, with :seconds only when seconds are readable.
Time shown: 5:41
